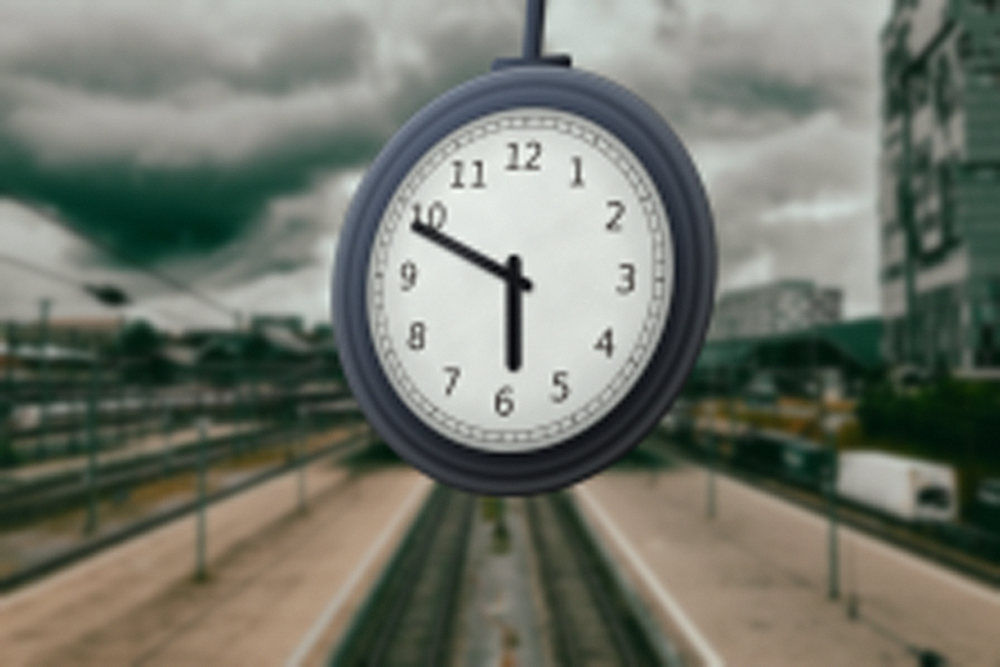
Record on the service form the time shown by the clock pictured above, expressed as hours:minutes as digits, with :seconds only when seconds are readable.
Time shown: 5:49
